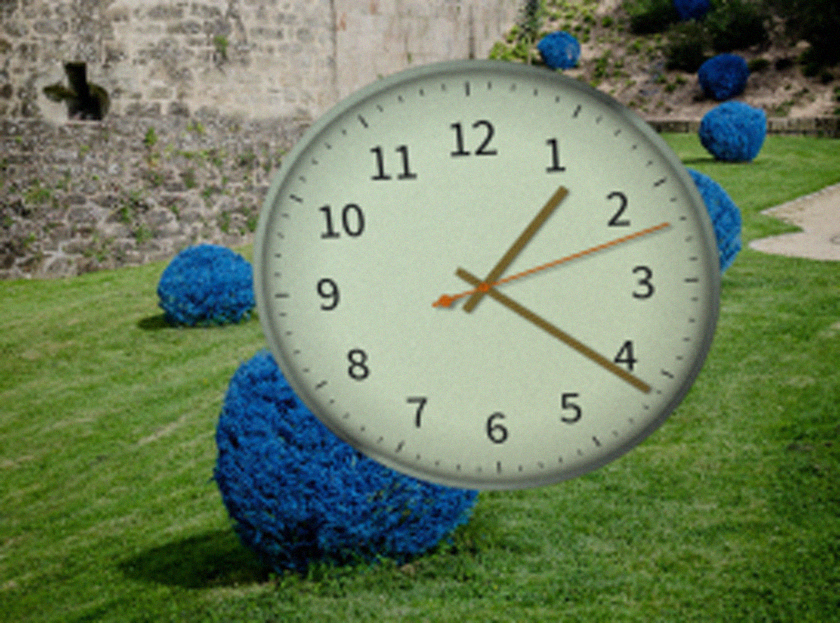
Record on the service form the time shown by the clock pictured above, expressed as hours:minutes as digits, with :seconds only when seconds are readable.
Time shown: 1:21:12
